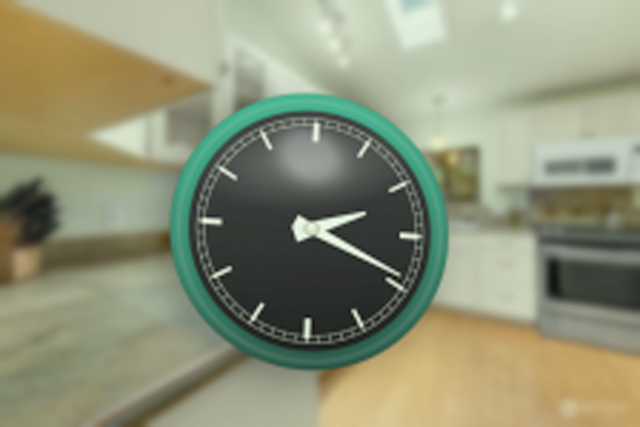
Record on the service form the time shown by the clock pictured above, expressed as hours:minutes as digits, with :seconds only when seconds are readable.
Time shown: 2:19
